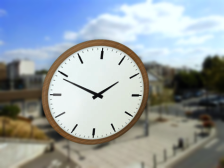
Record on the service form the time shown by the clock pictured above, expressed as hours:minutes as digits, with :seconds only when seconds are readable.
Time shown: 1:49
